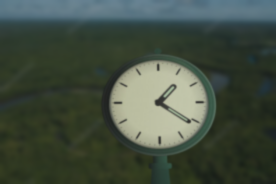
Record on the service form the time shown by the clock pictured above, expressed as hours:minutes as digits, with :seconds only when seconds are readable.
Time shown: 1:21
